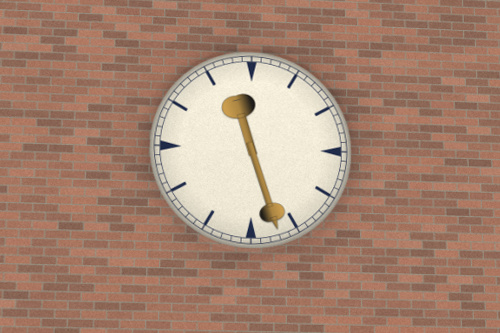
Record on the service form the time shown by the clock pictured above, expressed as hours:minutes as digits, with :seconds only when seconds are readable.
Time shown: 11:27
